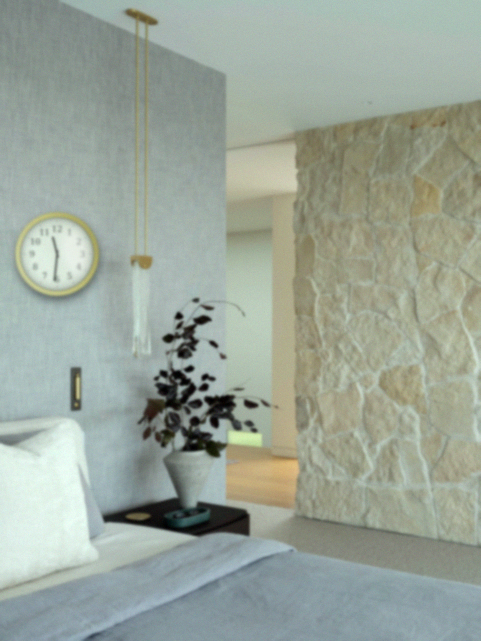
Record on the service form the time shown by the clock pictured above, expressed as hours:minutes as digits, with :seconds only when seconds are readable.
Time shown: 11:31
